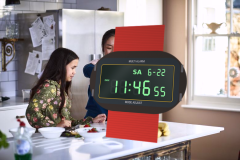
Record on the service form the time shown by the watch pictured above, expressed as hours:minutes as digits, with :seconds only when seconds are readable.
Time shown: 11:46:55
